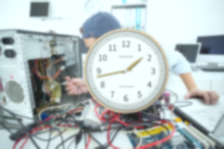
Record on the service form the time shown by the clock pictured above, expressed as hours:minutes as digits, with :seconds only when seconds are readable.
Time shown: 1:43
